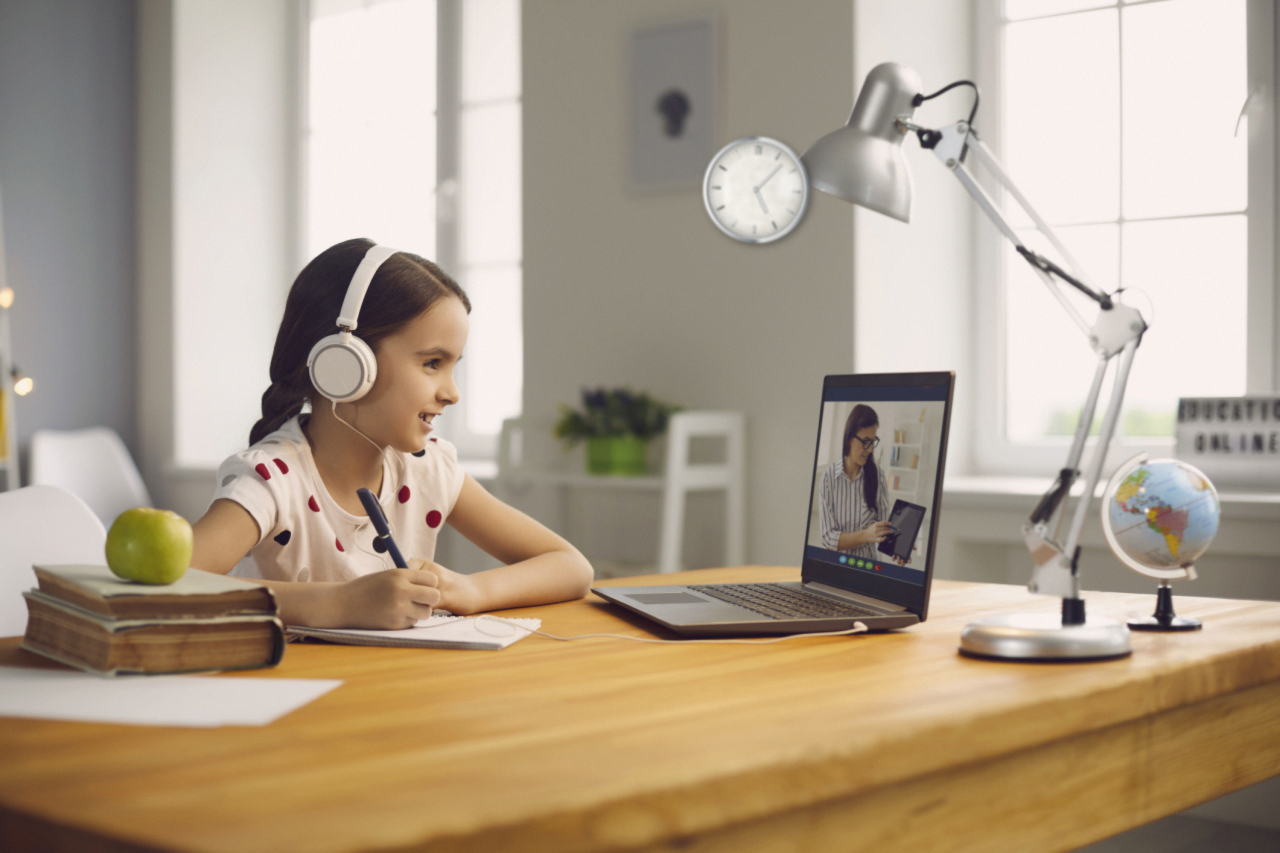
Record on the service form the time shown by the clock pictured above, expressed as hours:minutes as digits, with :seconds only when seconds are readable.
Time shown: 5:07
